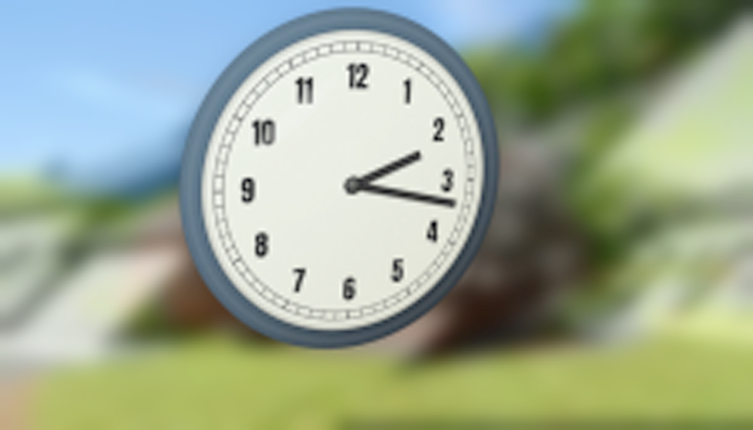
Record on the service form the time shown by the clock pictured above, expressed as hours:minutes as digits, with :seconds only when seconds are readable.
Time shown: 2:17
